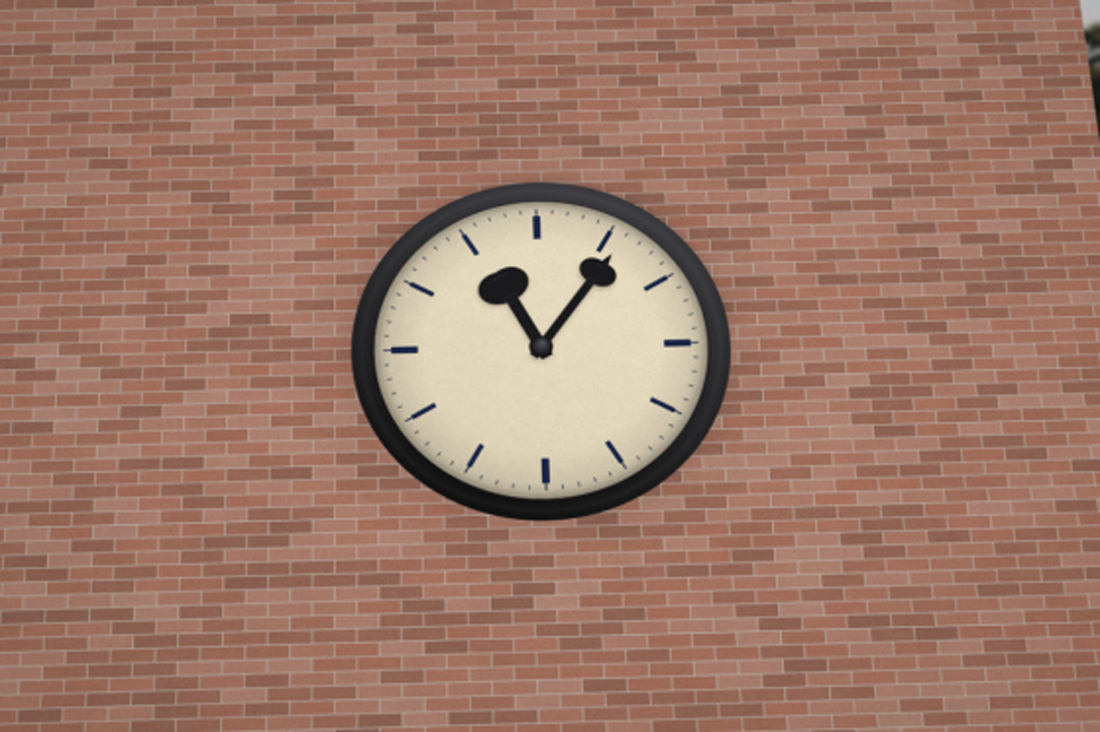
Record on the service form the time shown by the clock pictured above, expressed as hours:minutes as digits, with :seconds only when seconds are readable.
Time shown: 11:06
